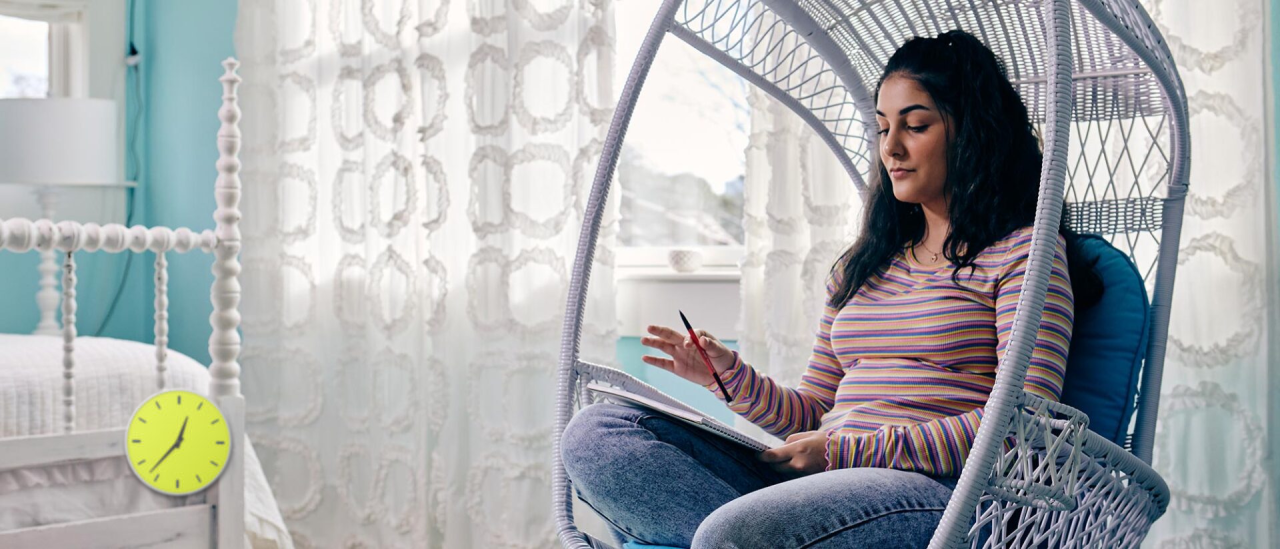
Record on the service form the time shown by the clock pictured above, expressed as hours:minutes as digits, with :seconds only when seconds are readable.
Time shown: 12:37
